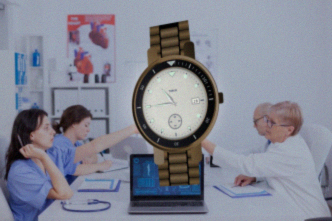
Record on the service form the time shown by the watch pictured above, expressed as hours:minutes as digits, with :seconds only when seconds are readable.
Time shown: 10:45
